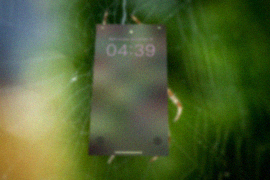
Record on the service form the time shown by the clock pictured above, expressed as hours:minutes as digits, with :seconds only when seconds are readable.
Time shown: 4:39
